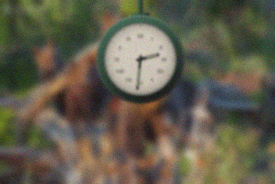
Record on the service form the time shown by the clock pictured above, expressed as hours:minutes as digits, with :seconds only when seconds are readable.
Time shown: 2:31
